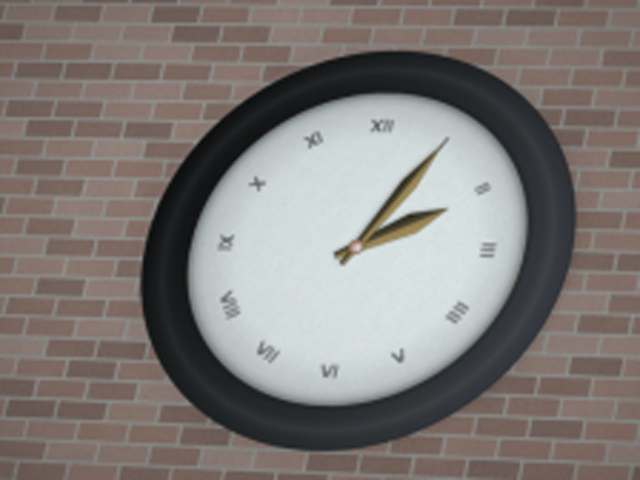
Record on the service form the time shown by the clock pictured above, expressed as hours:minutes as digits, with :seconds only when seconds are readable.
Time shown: 2:05
